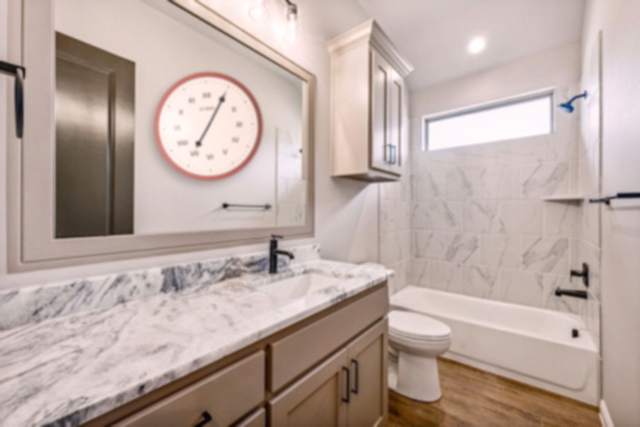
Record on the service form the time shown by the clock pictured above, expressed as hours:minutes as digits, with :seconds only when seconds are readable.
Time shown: 7:05
